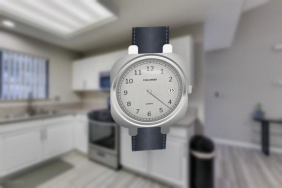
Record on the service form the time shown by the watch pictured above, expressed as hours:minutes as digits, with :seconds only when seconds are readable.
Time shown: 4:22
